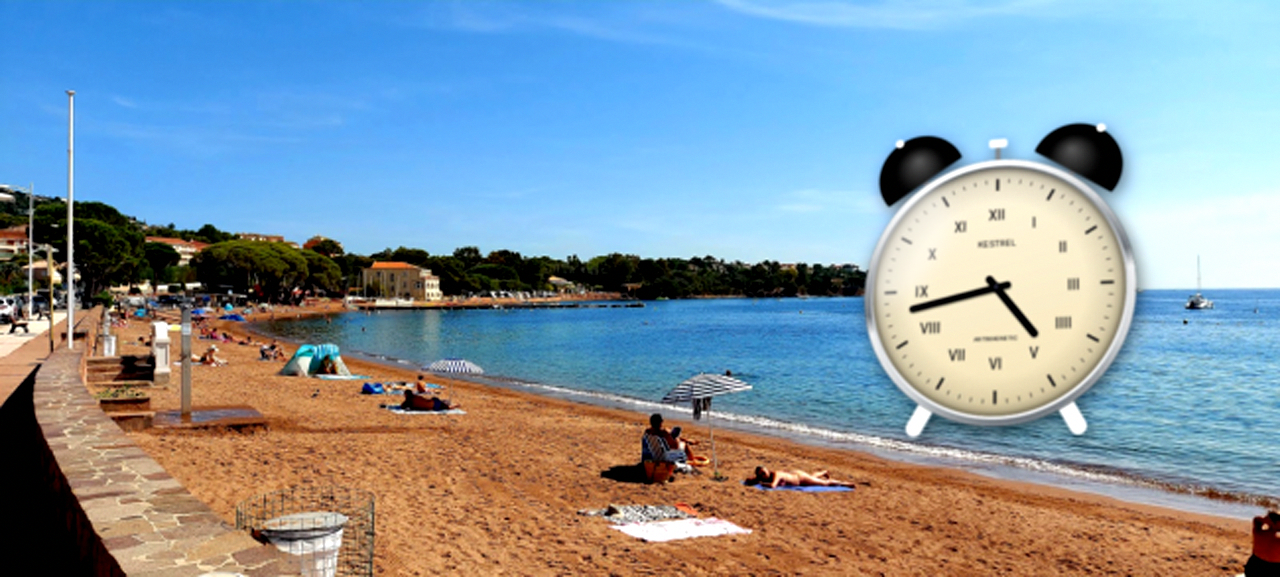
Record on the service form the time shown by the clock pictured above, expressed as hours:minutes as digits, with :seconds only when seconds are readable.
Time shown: 4:43
